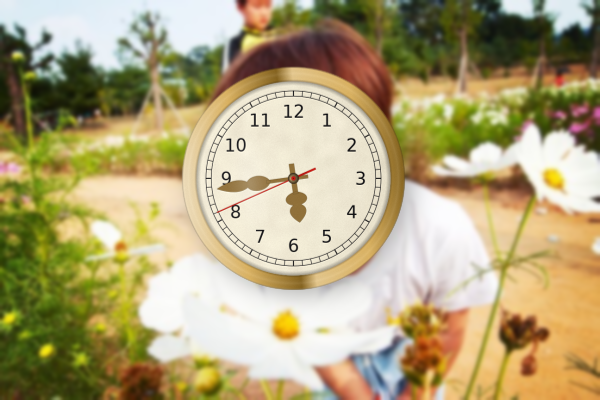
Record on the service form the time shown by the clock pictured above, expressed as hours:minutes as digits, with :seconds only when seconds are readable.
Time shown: 5:43:41
